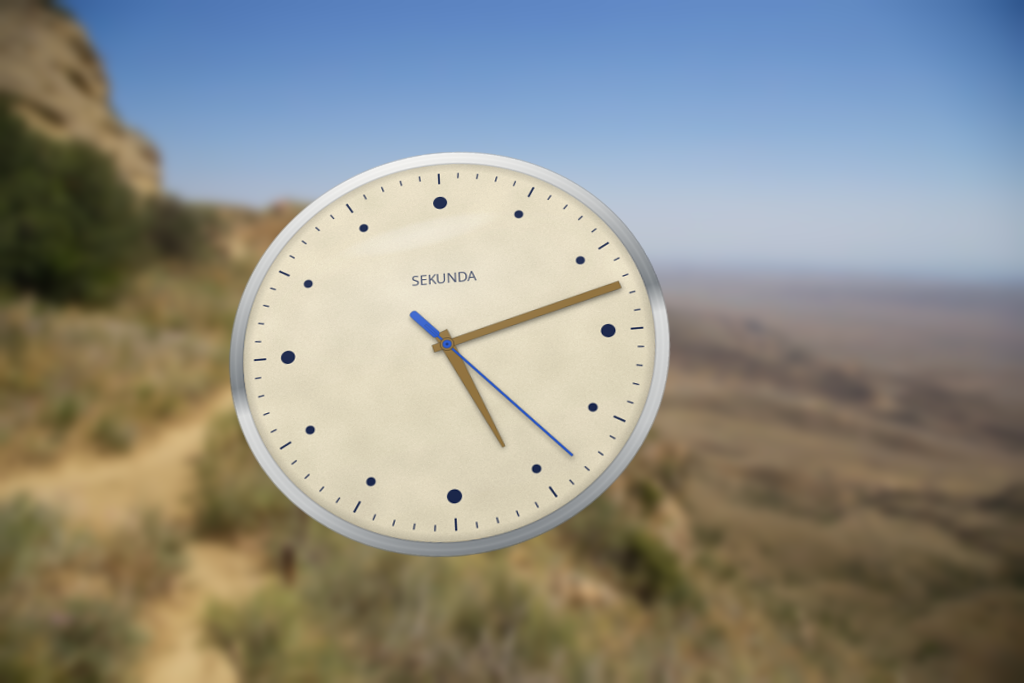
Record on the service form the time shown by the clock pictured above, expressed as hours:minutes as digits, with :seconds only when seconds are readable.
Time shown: 5:12:23
